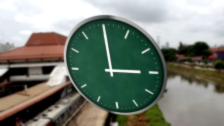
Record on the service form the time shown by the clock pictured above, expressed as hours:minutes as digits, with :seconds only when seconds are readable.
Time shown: 3:00
